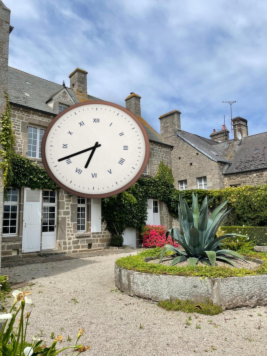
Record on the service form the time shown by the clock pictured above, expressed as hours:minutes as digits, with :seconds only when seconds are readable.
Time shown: 6:41
